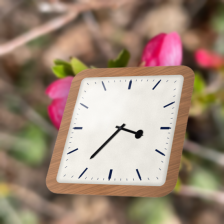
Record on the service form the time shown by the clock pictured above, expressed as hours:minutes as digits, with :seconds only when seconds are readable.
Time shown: 3:36
